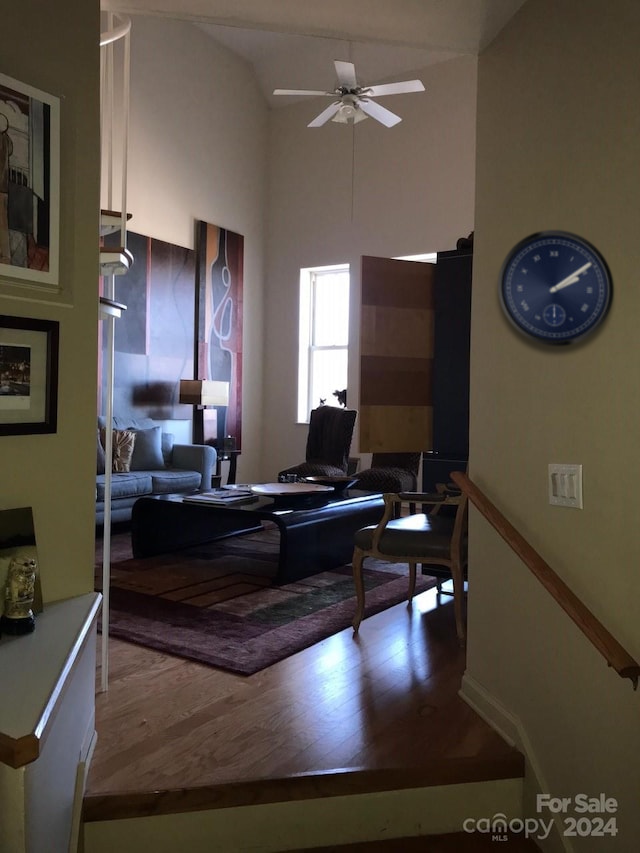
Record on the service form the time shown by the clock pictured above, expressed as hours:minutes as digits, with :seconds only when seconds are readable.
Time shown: 2:09
